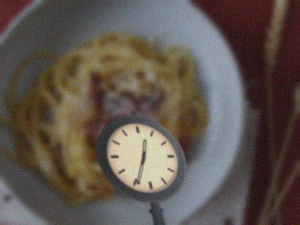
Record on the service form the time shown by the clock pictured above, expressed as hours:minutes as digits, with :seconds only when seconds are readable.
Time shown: 12:34
